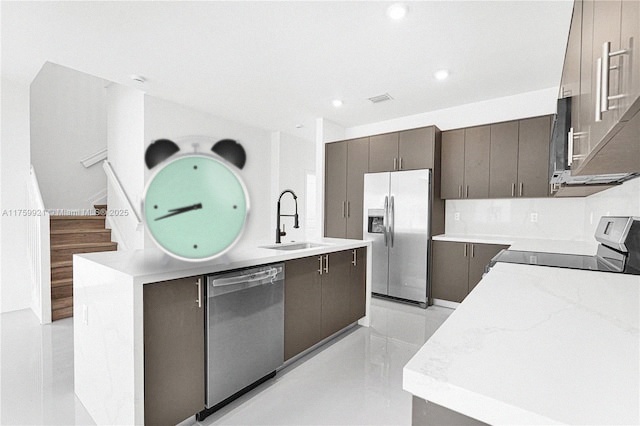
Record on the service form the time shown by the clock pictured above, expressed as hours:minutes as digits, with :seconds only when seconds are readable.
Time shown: 8:42
